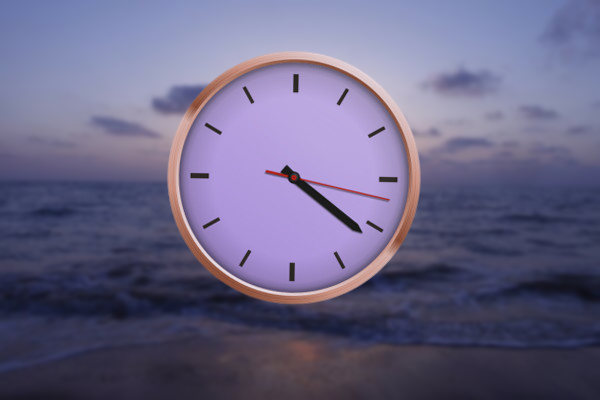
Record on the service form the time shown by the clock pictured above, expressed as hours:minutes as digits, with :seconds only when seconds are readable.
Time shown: 4:21:17
